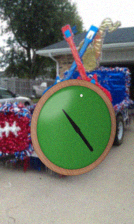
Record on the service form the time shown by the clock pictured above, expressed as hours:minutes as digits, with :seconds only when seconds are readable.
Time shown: 10:22
